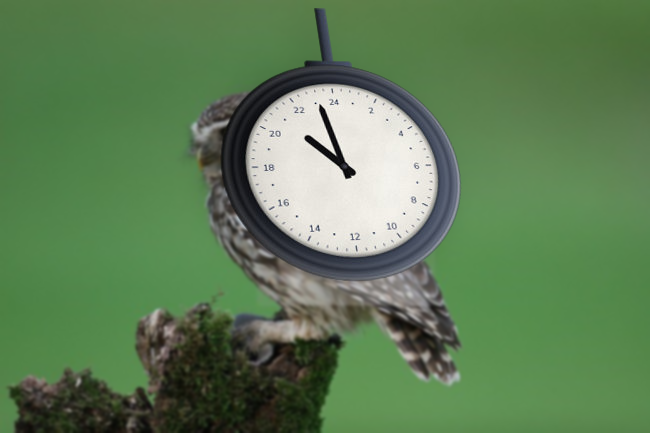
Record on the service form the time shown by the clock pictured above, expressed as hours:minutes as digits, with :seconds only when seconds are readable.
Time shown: 20:58
